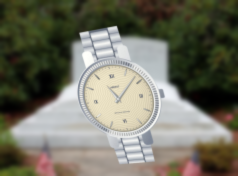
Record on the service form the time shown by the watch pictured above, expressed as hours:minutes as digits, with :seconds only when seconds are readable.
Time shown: 11:08
